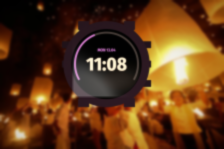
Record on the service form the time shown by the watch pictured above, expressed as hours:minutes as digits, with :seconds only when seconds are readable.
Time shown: 11:08
